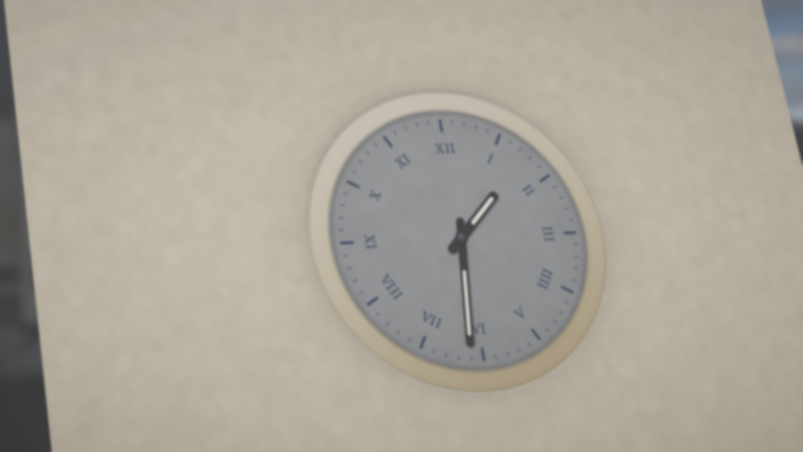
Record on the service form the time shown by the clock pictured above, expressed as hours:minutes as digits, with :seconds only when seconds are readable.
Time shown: 1:31
